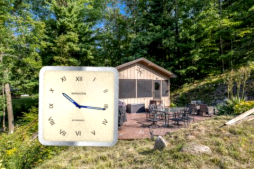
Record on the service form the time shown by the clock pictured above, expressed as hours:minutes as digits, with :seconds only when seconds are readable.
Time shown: 10:16
